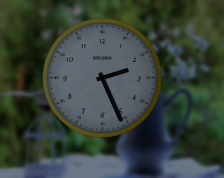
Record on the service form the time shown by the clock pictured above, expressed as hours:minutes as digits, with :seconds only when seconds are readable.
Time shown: 2:26
